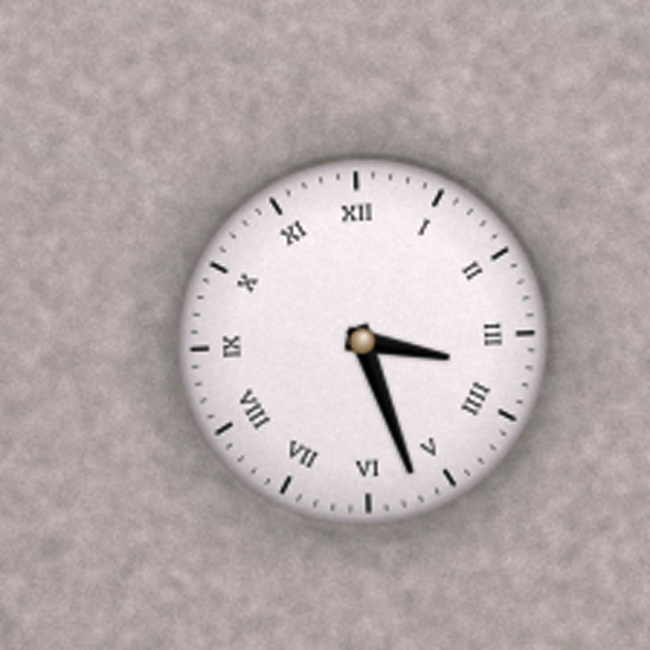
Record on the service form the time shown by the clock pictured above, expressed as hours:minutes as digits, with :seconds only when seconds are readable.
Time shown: 3:27
